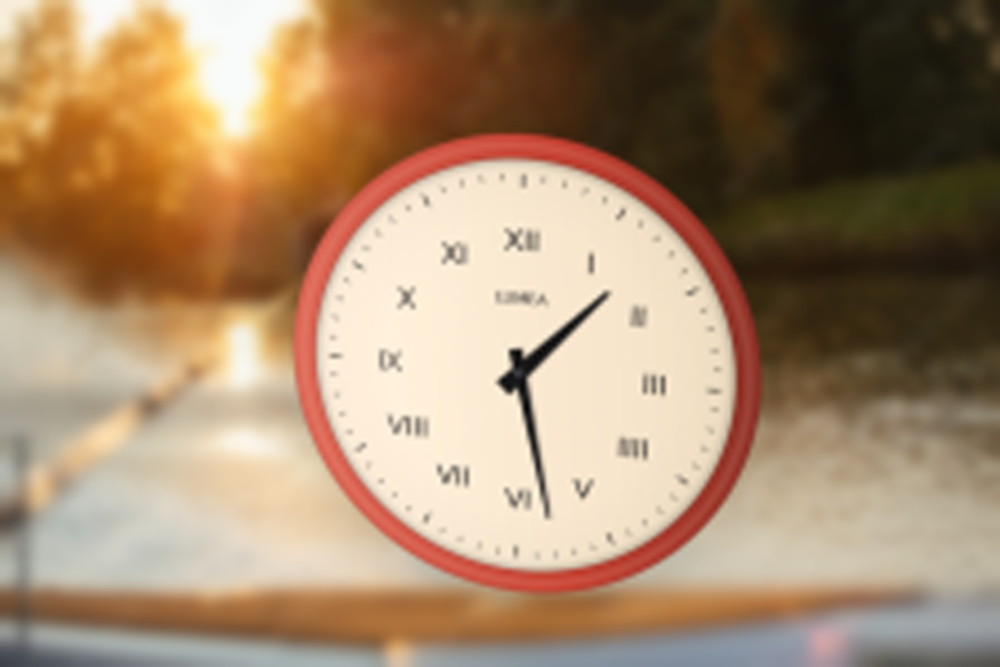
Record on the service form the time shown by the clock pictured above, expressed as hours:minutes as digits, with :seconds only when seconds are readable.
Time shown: 1:28
